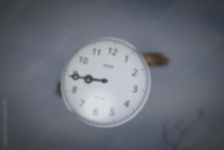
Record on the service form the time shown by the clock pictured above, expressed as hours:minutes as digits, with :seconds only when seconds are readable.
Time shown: 8:44
